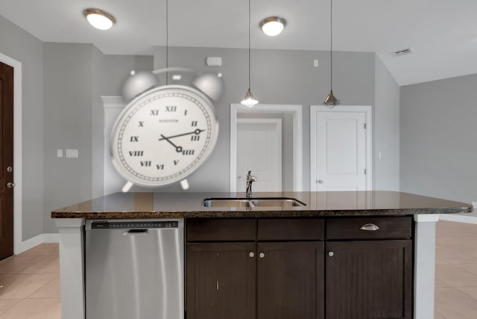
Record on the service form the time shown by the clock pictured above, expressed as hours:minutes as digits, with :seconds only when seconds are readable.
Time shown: 4:13
